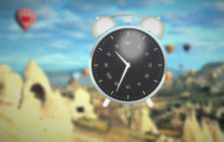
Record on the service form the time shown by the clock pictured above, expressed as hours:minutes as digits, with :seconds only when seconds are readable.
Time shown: 10:34
